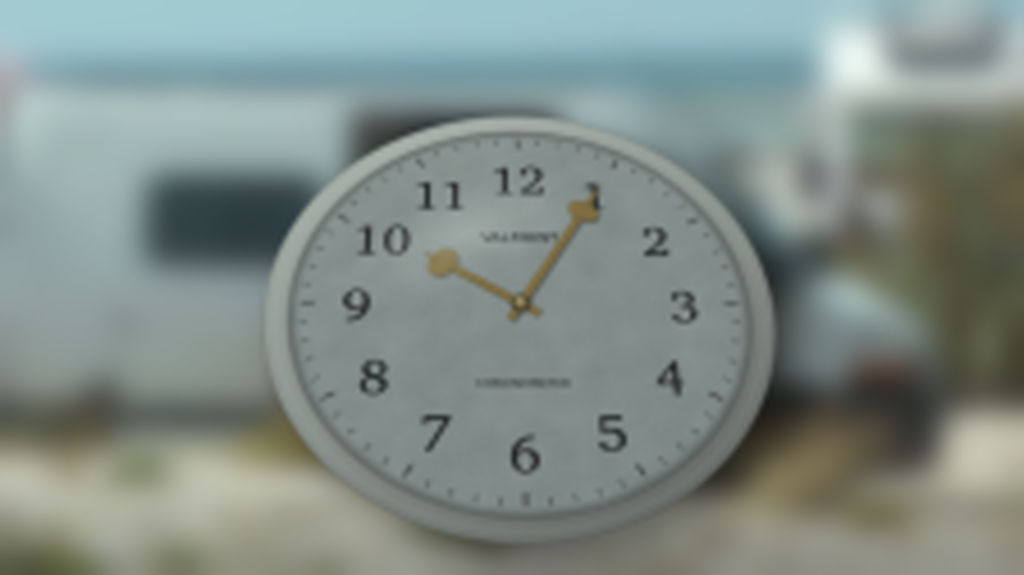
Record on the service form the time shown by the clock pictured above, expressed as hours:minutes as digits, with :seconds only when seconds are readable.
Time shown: 10:05
